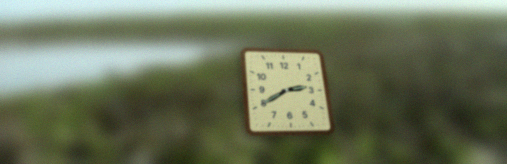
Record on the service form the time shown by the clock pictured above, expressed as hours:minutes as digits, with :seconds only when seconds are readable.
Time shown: 2:40
